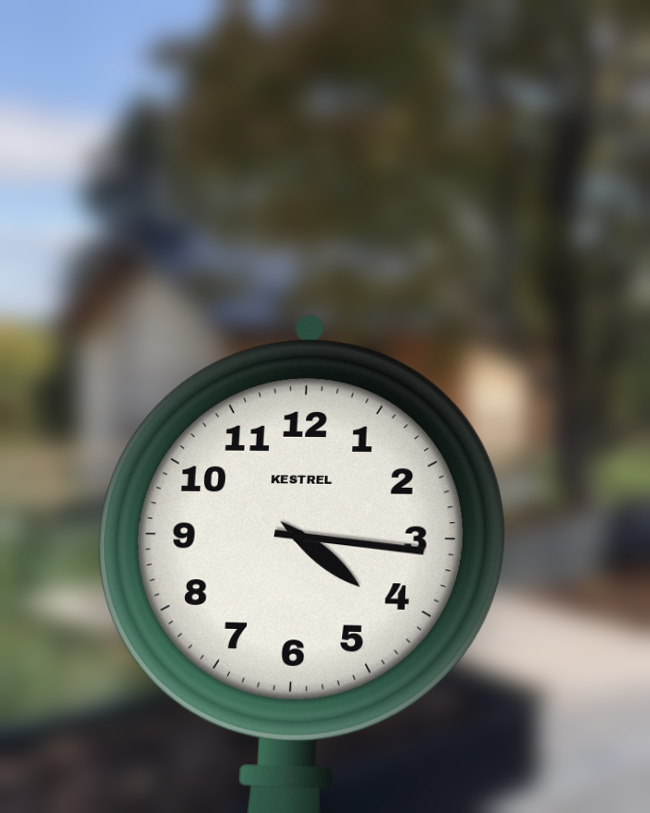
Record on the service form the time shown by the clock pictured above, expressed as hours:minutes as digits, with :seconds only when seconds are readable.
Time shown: 4:16
